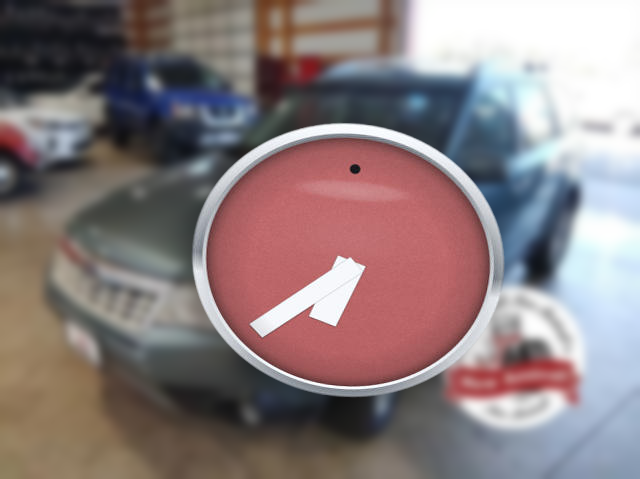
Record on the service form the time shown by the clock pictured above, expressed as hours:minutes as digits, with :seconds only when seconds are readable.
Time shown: 6:38
